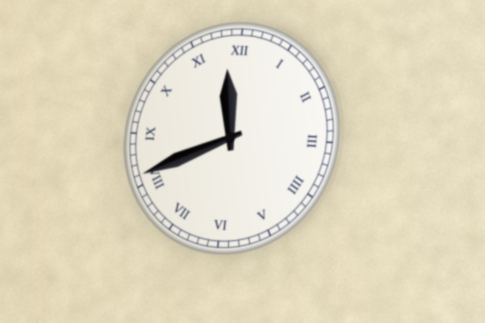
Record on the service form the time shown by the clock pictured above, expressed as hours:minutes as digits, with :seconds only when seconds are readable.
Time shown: 11:41
